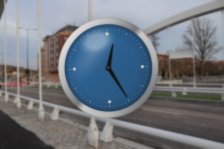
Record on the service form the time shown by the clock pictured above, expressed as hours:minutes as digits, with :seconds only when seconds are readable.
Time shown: 12:25
